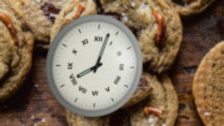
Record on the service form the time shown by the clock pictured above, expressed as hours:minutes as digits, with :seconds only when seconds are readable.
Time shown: 8:03
